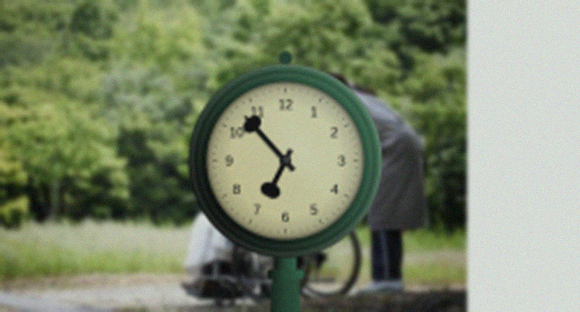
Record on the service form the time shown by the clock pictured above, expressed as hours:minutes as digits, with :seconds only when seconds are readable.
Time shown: 6:53
